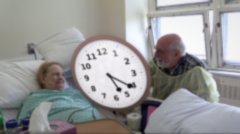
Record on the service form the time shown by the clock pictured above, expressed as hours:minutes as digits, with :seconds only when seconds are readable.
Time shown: 5:21
